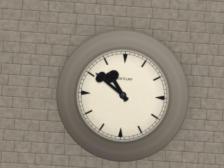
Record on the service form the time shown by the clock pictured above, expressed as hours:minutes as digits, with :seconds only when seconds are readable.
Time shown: 10:51
